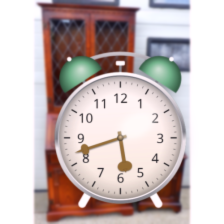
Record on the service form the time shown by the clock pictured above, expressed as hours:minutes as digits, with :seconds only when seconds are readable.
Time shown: 5:42
